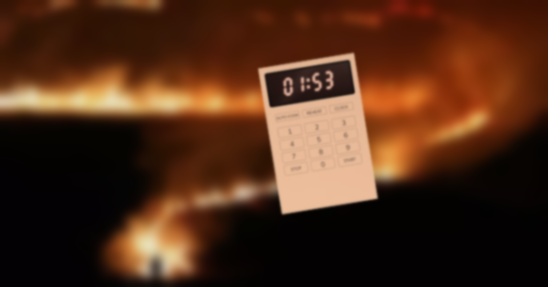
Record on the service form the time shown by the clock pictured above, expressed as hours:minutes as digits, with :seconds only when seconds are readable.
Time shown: 1:53
